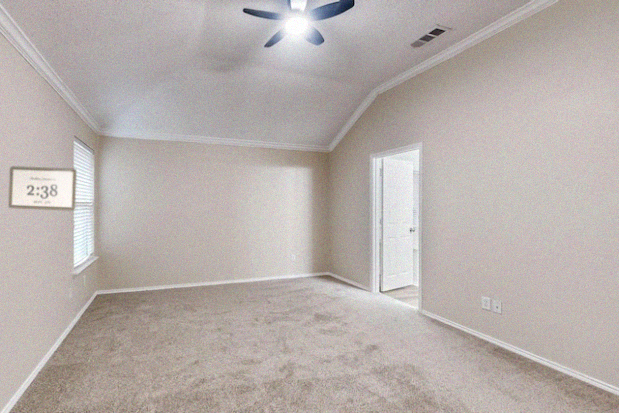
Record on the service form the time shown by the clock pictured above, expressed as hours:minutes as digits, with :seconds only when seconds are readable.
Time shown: 2:38
